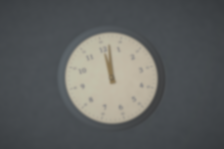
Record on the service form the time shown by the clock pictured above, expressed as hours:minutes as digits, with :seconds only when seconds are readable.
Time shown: 12:02
